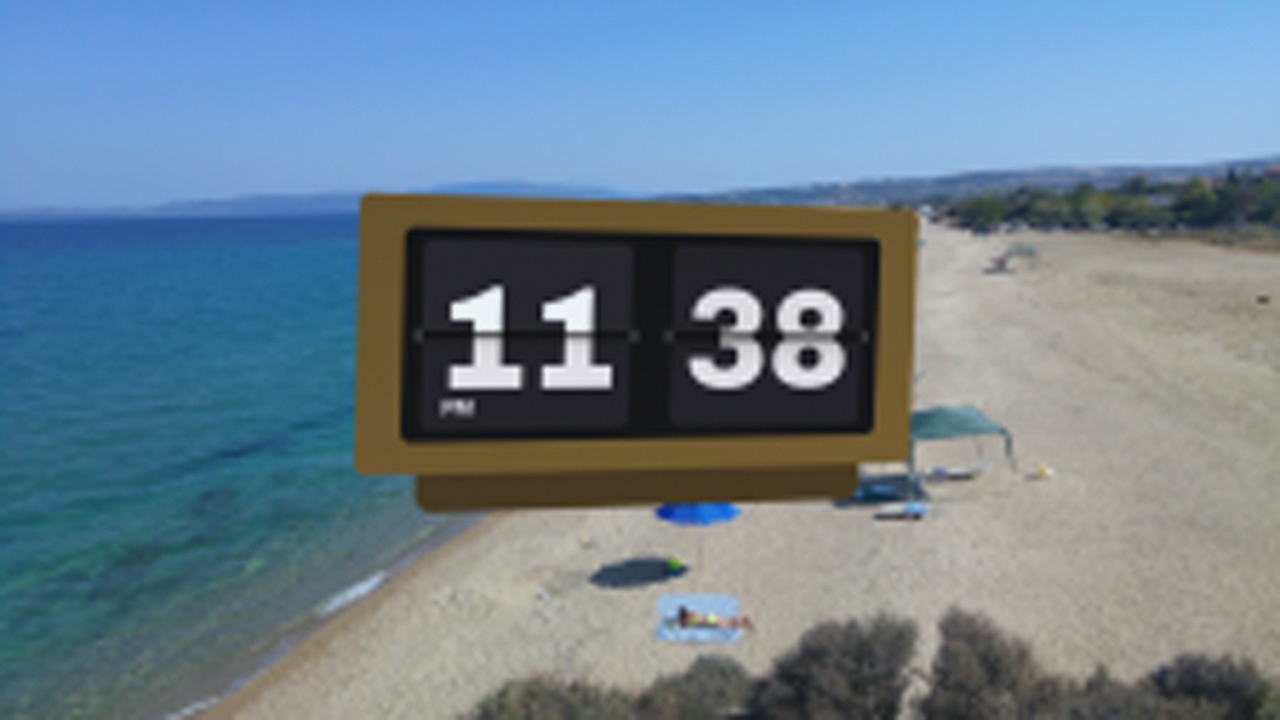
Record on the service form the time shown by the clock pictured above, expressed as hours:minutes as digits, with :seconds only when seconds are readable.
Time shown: 11:38
